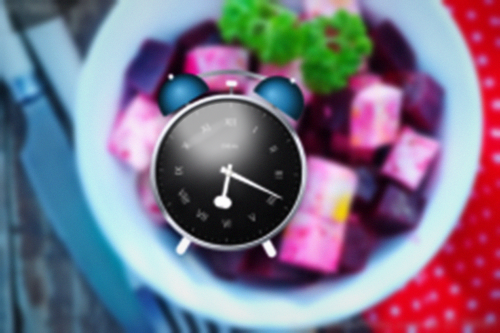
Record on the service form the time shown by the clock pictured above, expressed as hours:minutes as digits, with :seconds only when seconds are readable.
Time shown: 6:19
